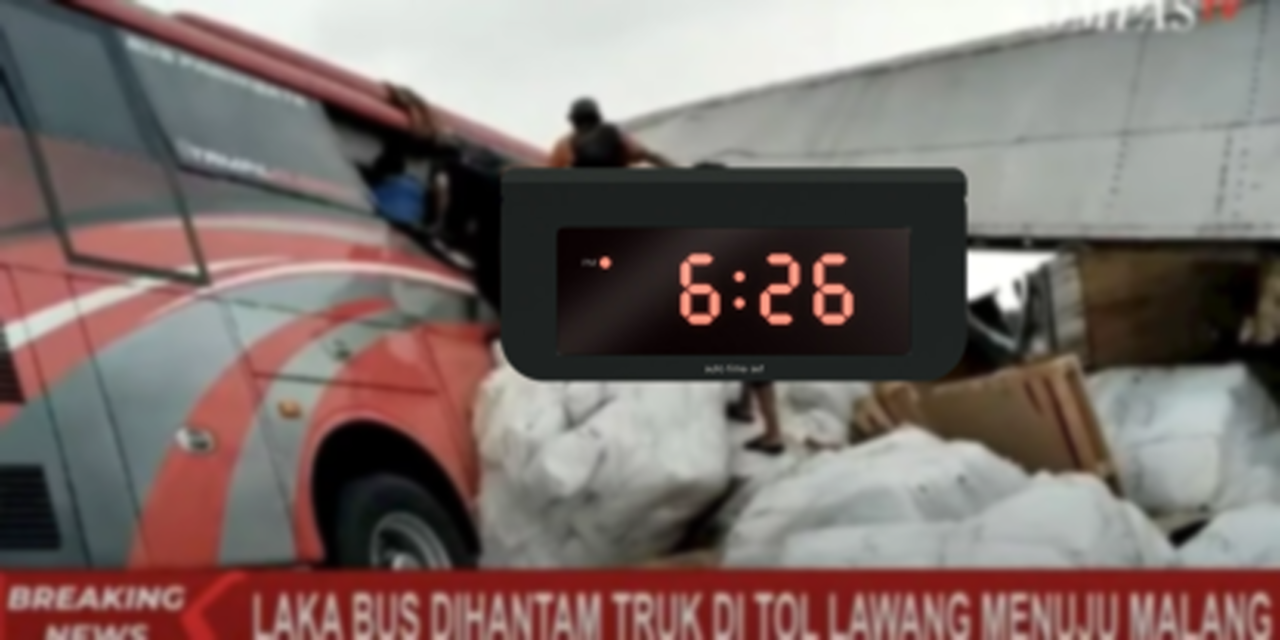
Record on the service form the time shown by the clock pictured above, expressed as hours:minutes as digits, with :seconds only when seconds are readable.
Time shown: 6:26
